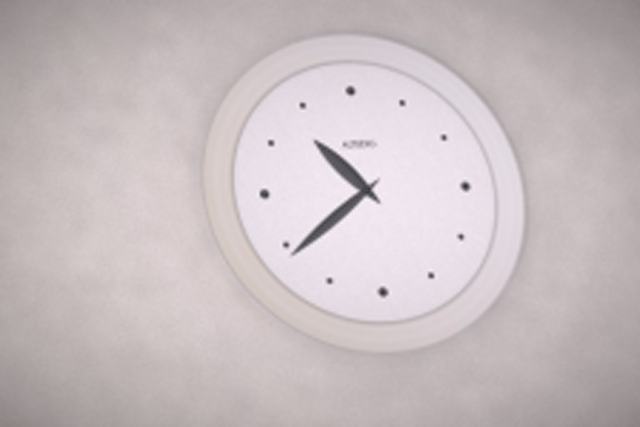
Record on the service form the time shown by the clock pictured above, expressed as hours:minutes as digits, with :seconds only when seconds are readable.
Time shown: 10:39
